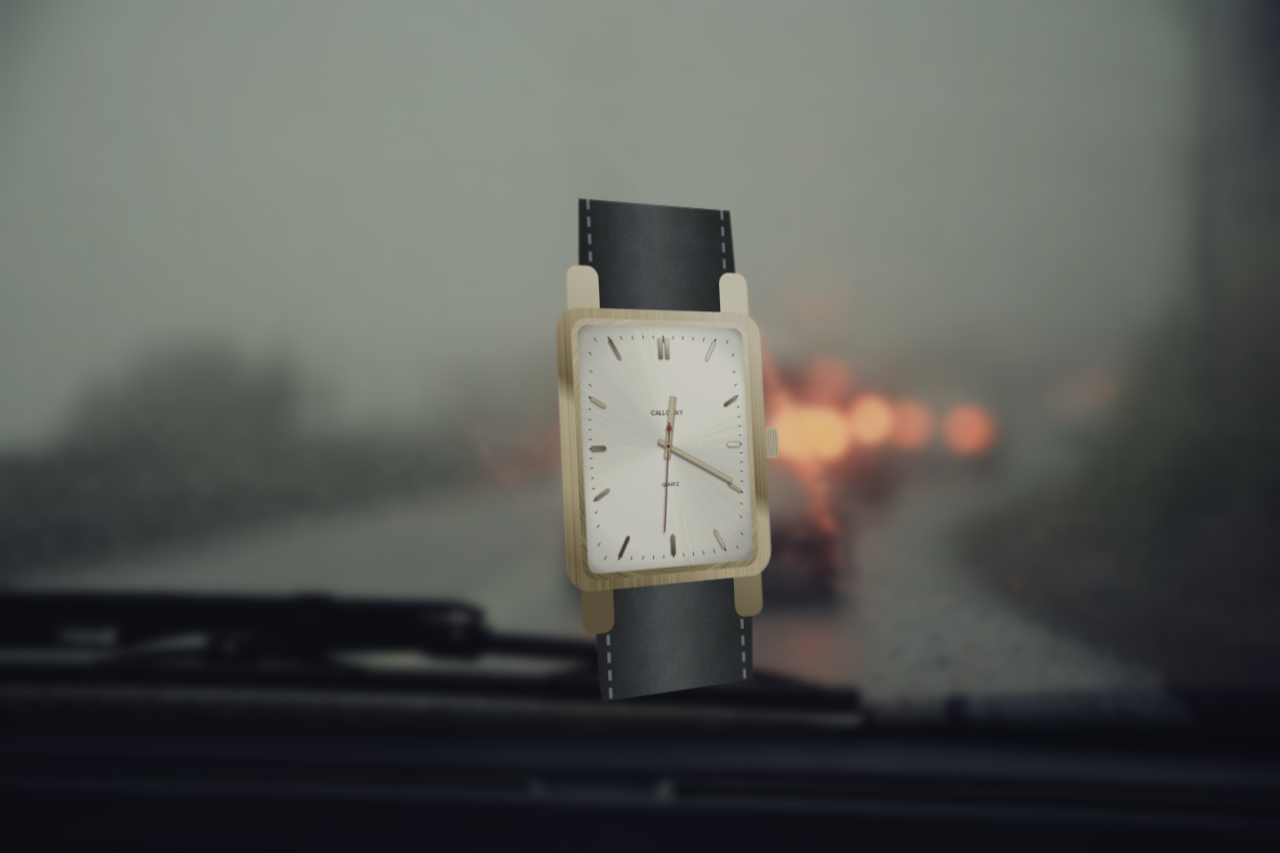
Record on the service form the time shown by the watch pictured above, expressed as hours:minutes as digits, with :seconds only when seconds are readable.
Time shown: 12:19:31
